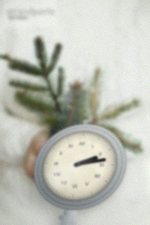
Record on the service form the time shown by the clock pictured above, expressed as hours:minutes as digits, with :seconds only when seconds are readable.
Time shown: 2:13
